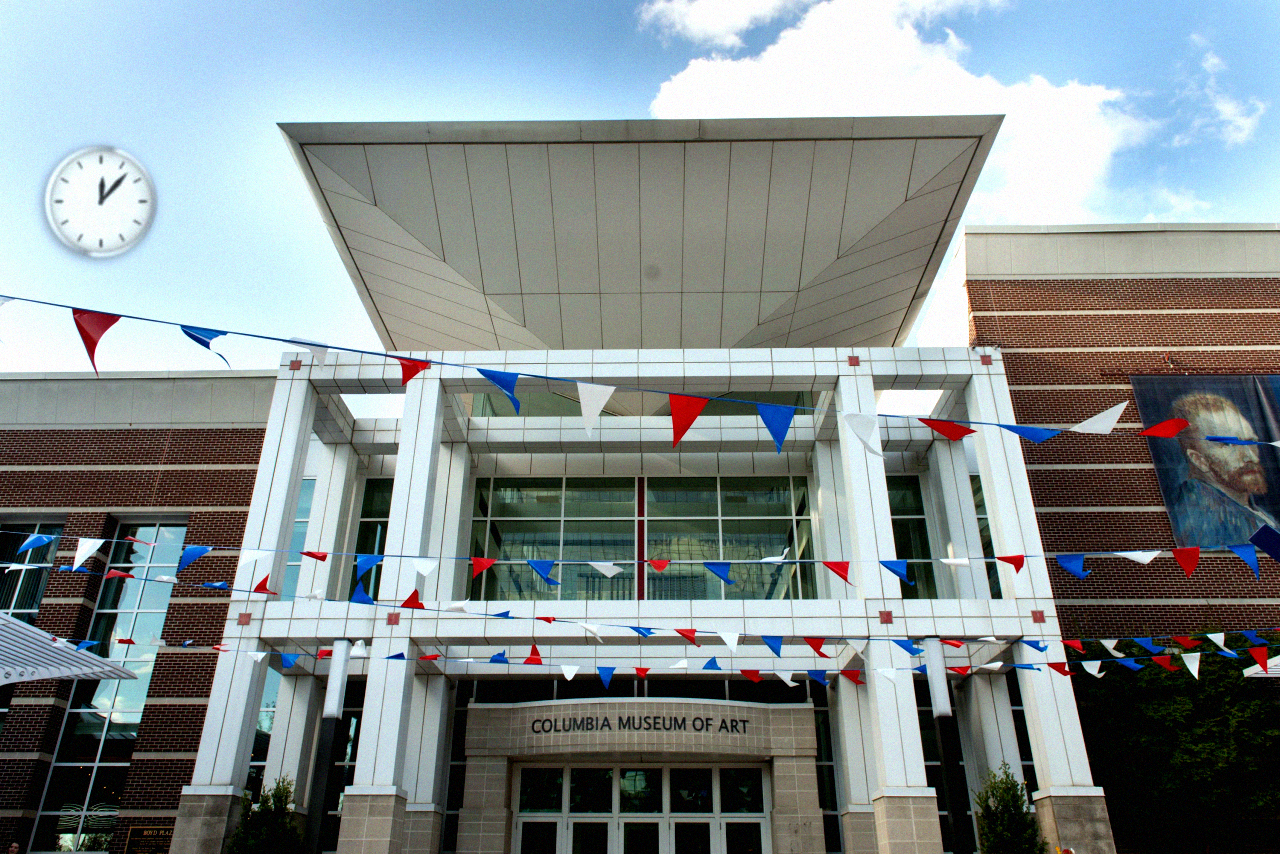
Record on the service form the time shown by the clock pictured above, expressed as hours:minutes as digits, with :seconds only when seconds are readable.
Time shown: 12:07
